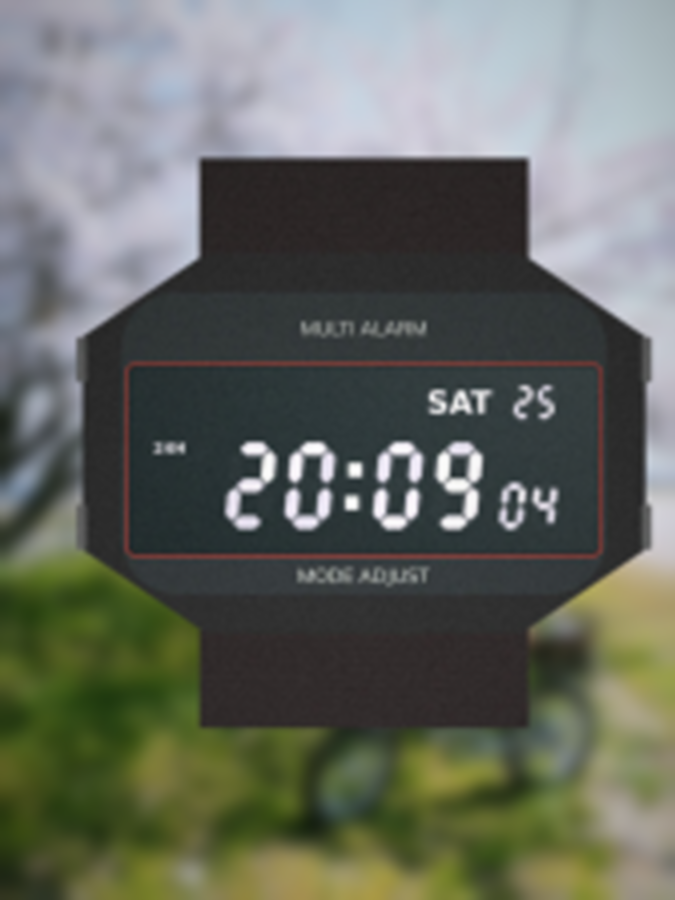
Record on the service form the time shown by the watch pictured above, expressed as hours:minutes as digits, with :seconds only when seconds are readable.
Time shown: 20:09:04
